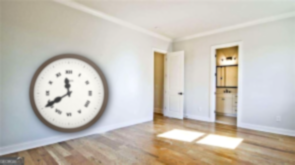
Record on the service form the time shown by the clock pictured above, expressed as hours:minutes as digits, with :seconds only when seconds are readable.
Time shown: 11:40
